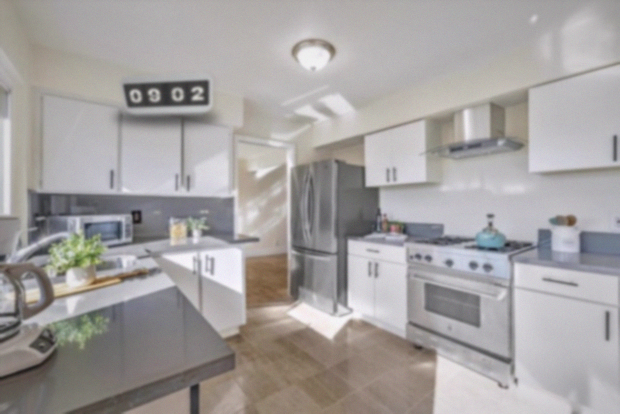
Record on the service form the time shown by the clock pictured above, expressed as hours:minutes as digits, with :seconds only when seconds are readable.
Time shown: 9:02
